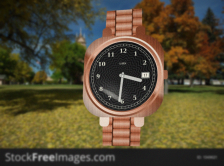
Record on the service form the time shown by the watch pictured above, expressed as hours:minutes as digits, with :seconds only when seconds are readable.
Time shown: 3:31
